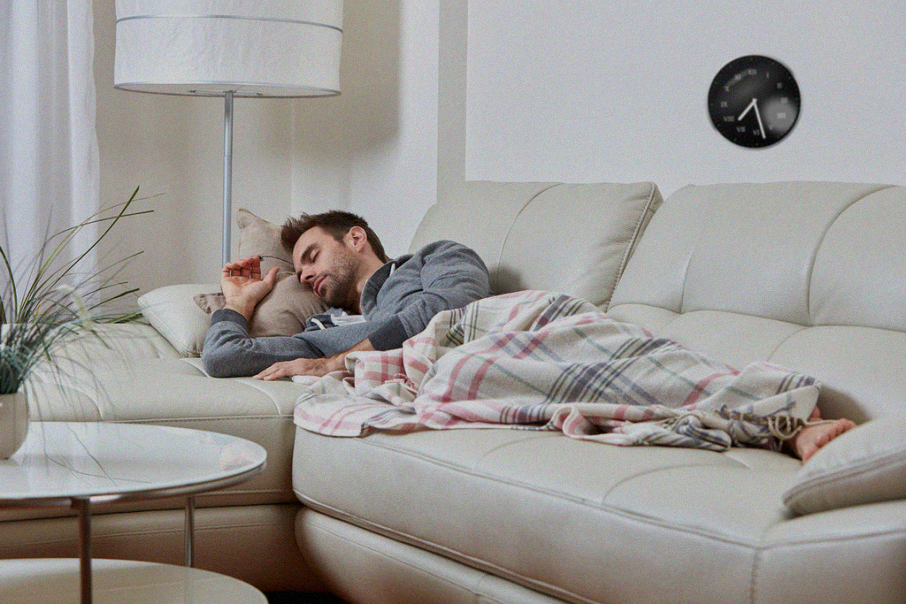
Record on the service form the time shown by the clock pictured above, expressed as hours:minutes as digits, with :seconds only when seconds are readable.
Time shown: 7:28
